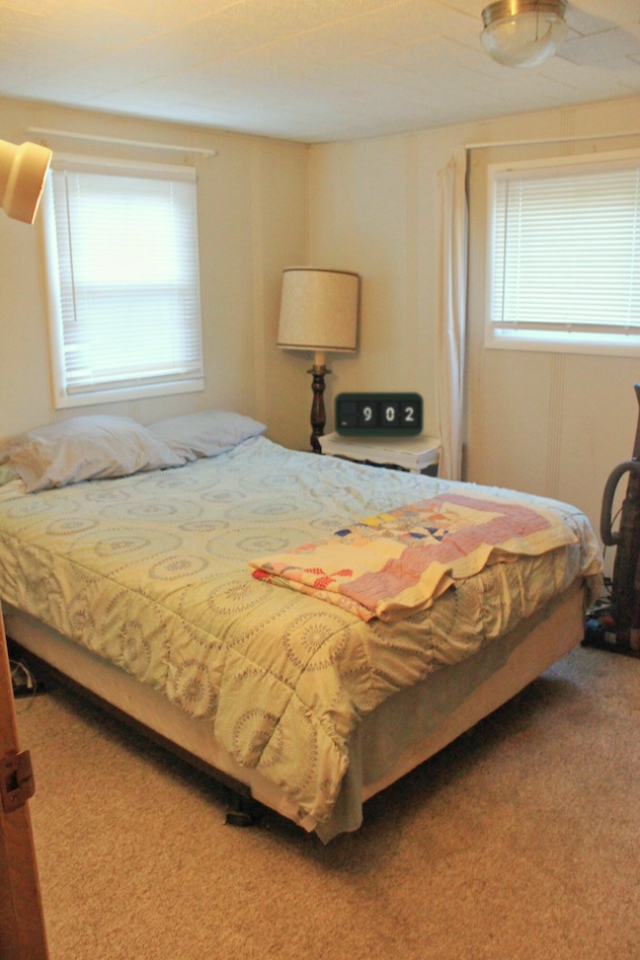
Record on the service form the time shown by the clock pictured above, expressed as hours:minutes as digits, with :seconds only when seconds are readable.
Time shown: 9:02
